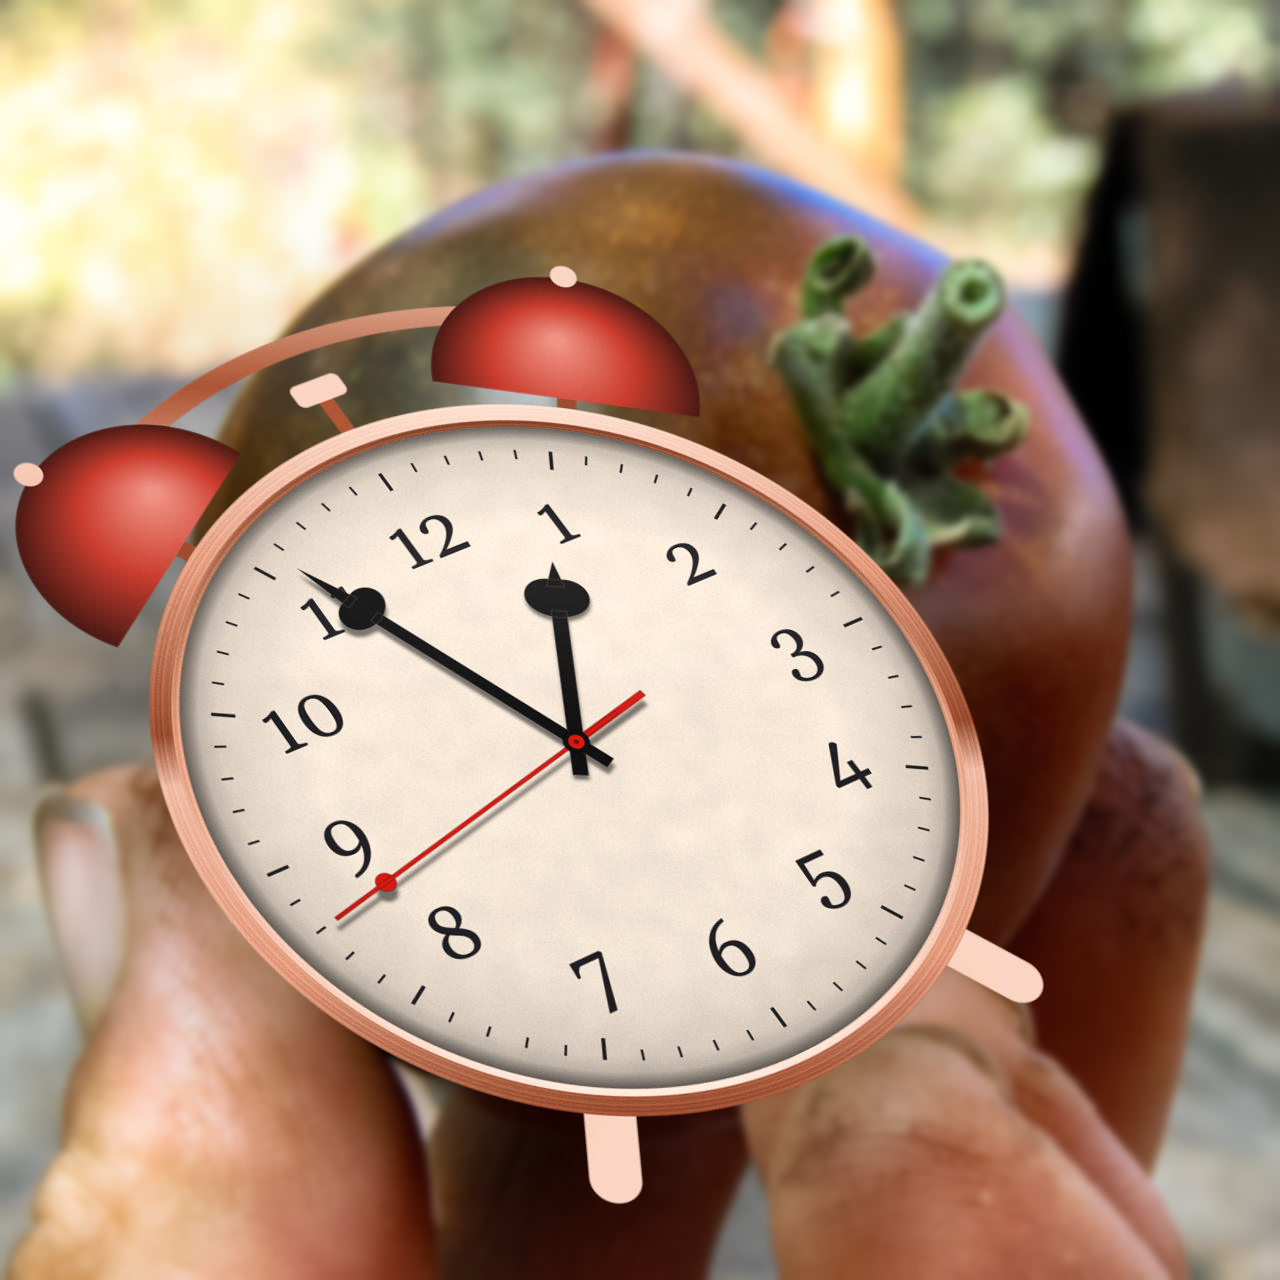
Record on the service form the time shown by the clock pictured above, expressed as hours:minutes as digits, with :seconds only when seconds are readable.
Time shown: 12:55:43
